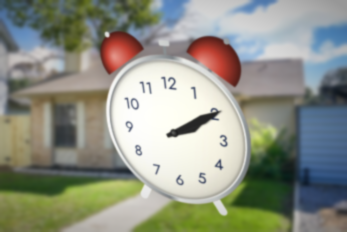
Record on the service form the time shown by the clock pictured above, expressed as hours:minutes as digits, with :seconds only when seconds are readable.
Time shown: 2:10
